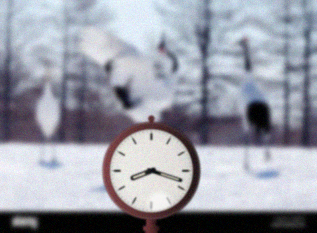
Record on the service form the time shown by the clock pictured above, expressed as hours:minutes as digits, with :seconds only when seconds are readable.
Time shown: 8:18
